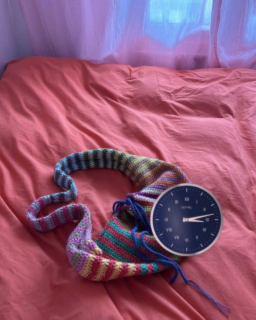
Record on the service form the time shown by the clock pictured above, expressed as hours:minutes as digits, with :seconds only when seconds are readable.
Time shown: 3:13
